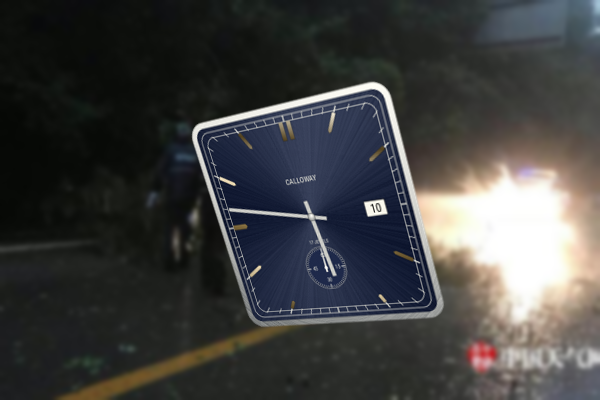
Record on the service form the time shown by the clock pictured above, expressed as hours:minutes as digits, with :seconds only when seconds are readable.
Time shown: 5:47
